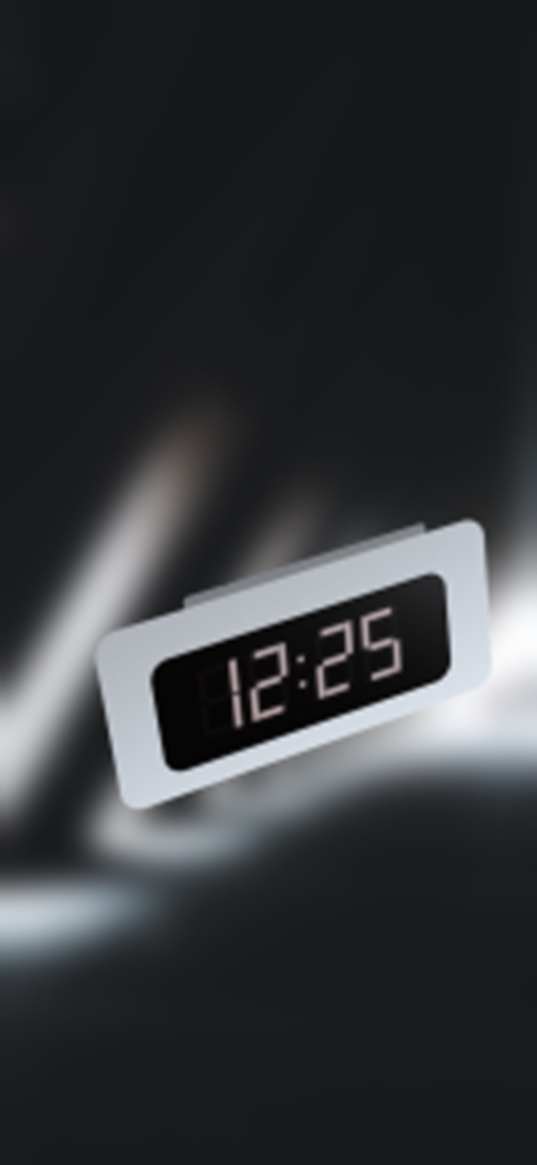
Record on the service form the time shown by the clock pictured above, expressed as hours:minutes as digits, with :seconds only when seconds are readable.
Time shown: 12:25
